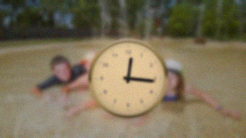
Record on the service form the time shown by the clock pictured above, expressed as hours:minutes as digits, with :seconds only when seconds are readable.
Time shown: 12:16
